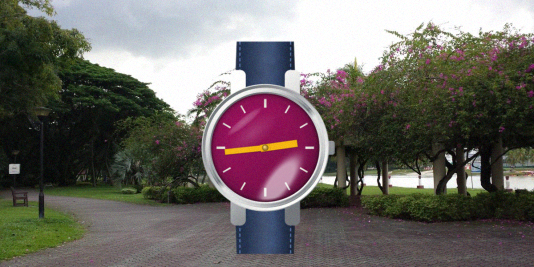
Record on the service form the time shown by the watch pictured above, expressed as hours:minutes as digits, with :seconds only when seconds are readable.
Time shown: 2:44
